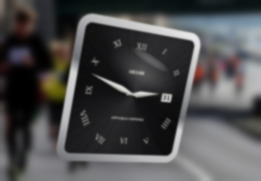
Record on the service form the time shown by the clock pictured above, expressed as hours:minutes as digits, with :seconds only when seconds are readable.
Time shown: 2:48
